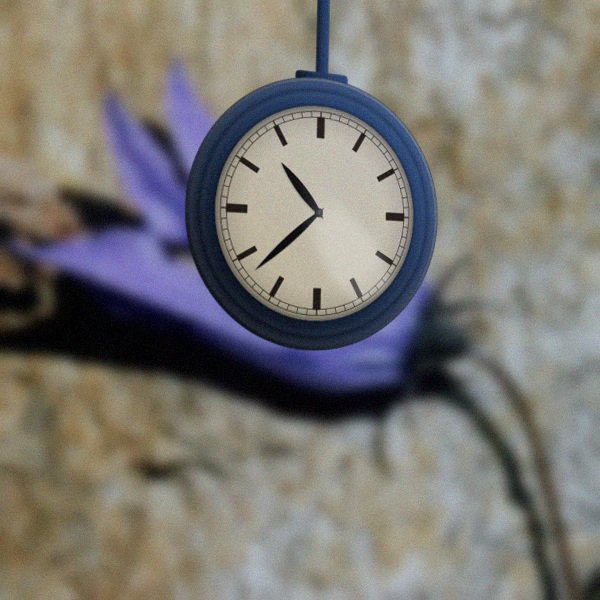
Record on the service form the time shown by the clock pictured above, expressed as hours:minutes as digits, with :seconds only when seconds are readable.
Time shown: 10:38
